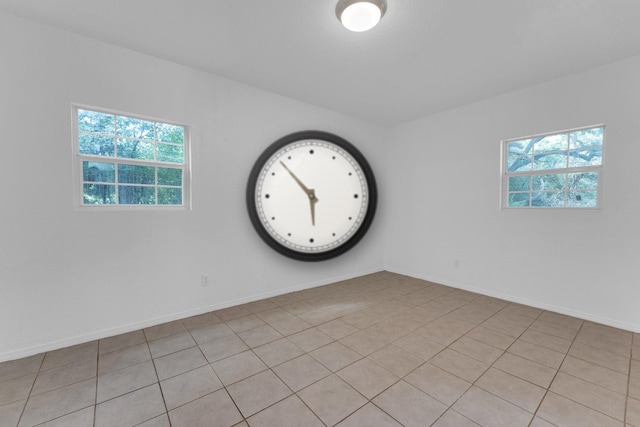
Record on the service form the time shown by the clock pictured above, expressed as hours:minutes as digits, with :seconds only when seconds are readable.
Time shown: 5:53
